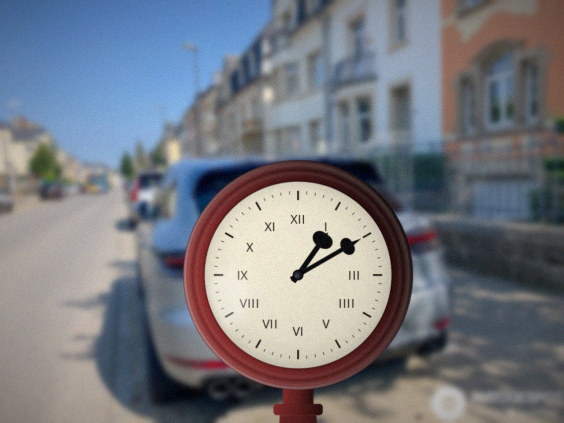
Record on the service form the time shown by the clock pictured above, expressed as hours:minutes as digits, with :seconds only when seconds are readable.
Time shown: 1:10
